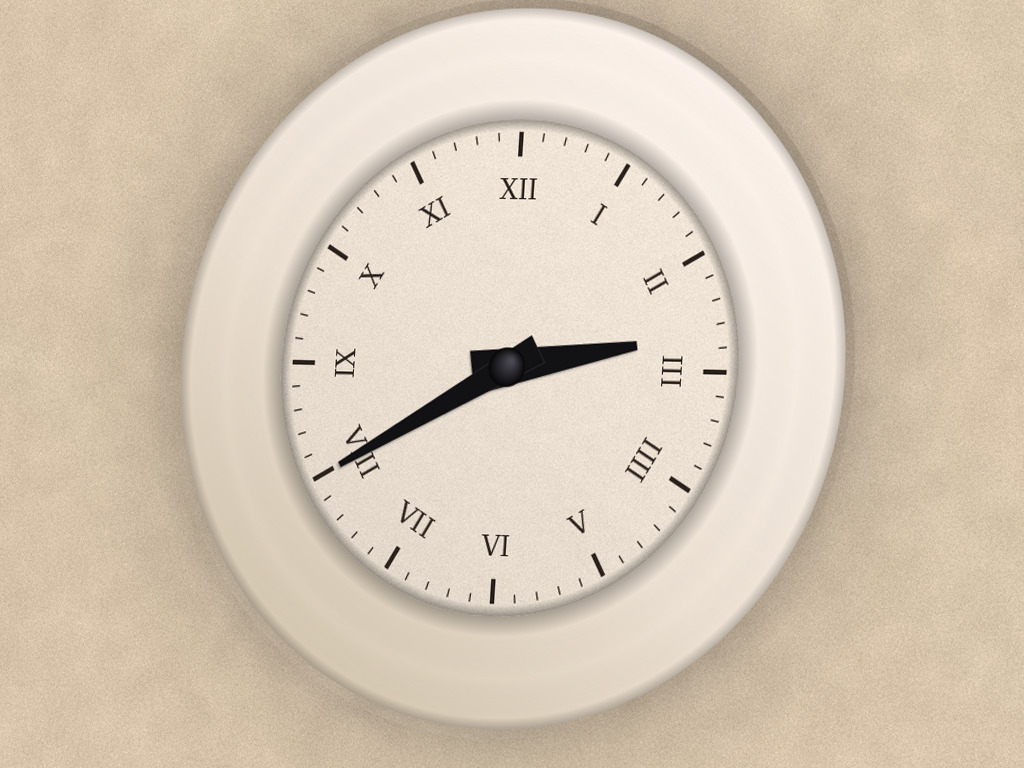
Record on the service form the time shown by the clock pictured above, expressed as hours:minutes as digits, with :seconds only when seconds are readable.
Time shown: 2:40
